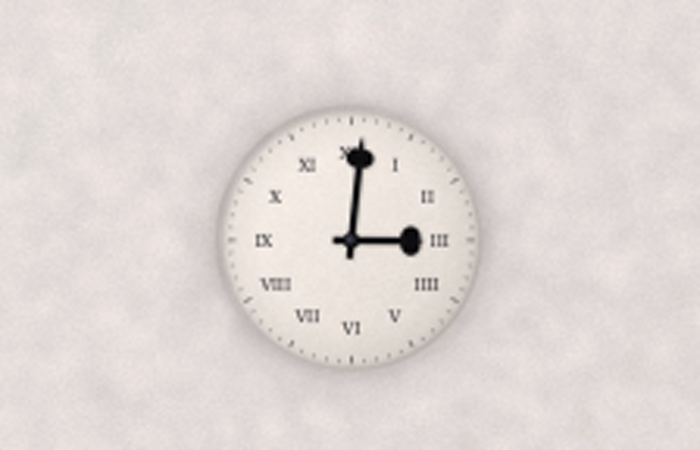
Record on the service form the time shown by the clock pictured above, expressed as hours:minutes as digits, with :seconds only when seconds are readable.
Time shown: 3:01
